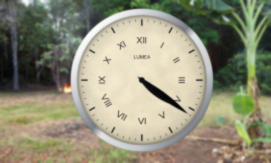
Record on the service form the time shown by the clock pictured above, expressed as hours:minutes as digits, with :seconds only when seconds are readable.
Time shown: 4:21
